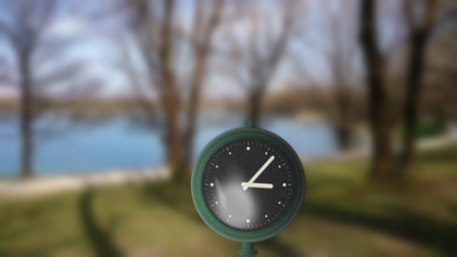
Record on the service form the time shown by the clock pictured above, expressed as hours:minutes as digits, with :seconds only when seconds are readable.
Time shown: 3:07
